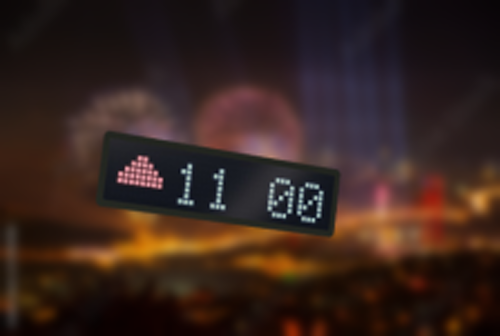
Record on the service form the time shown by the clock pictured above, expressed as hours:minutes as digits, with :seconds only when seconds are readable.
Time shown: 11:00
